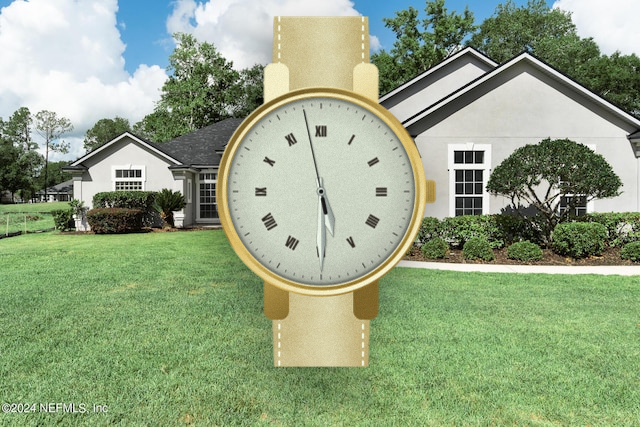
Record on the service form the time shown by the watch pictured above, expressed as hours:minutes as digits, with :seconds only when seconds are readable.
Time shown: 5:29:58
